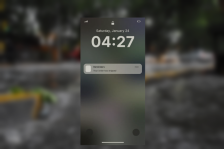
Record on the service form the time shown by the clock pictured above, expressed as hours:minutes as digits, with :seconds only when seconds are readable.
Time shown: 4:27
